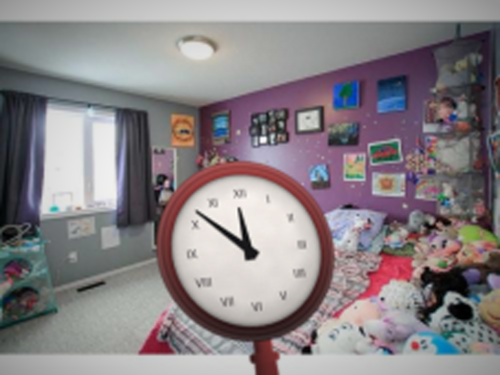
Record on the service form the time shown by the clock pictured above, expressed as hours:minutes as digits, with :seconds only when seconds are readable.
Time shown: 11:52
